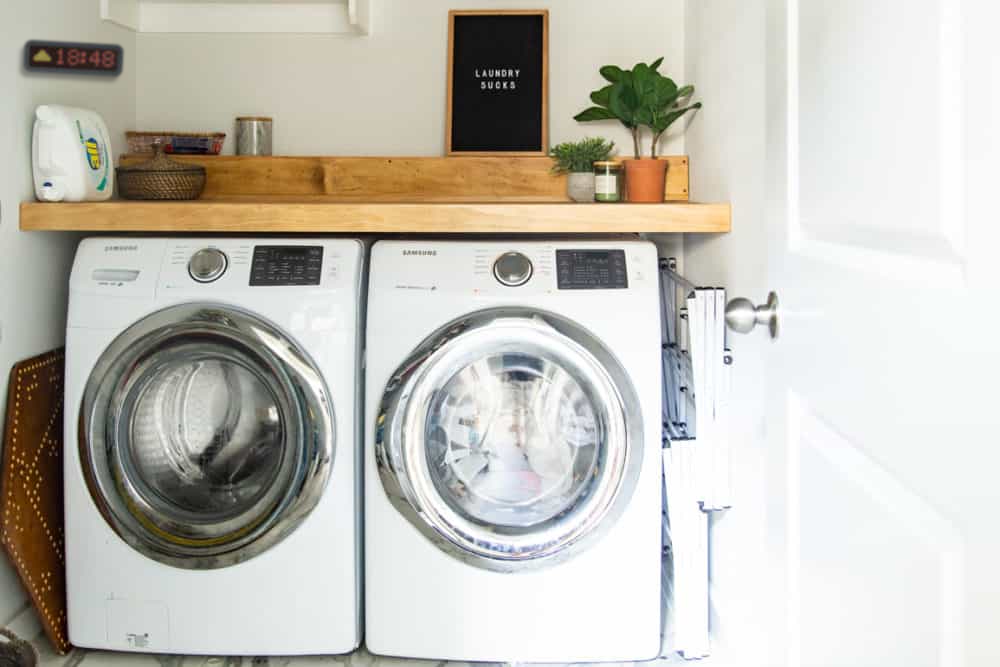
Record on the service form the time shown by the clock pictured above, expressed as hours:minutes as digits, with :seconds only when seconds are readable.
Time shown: 18:48
